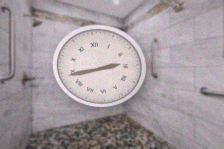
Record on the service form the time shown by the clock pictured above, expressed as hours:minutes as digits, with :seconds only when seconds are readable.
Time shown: 2:44
